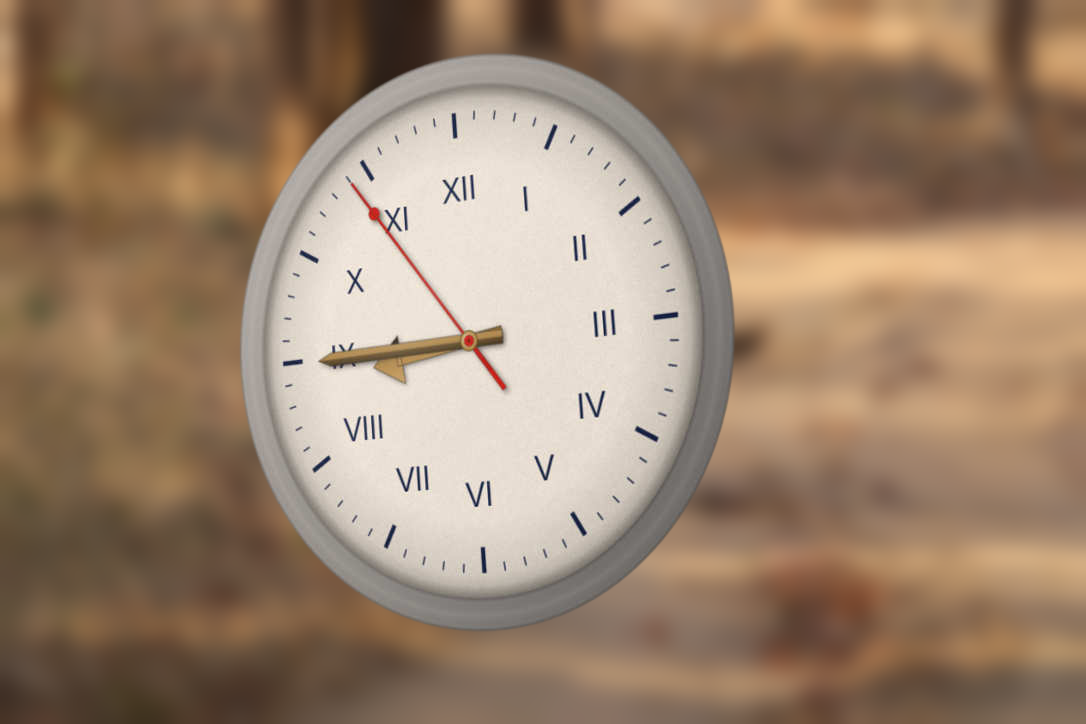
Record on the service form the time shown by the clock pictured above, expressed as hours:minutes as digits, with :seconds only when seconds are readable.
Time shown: 8:44:54
